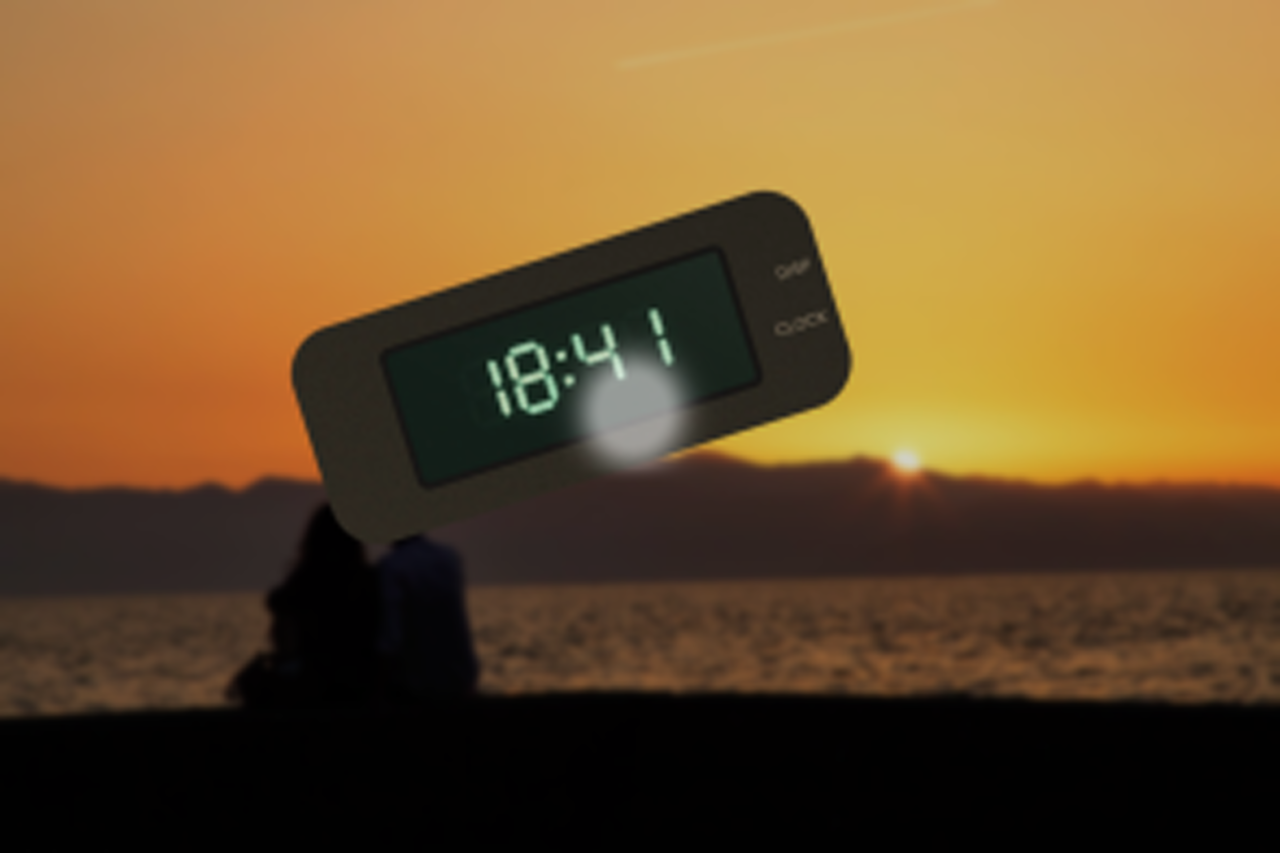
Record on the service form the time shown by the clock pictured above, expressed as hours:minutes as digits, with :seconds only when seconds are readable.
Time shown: 18:41
